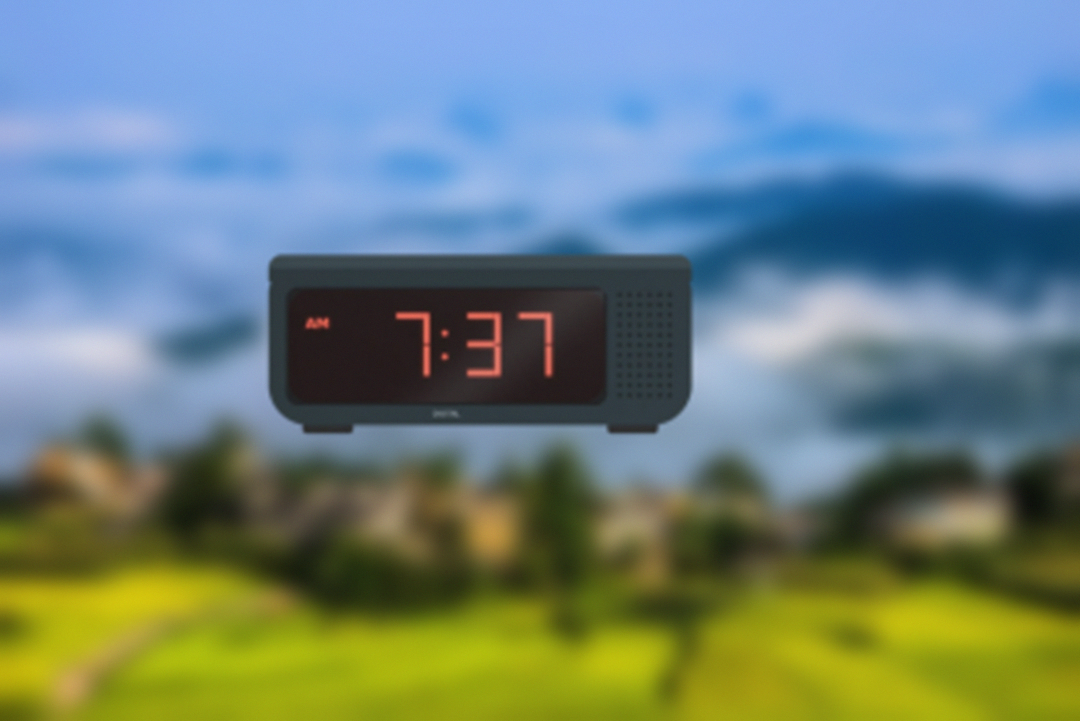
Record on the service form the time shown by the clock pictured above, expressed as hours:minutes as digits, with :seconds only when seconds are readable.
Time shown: 7:37
